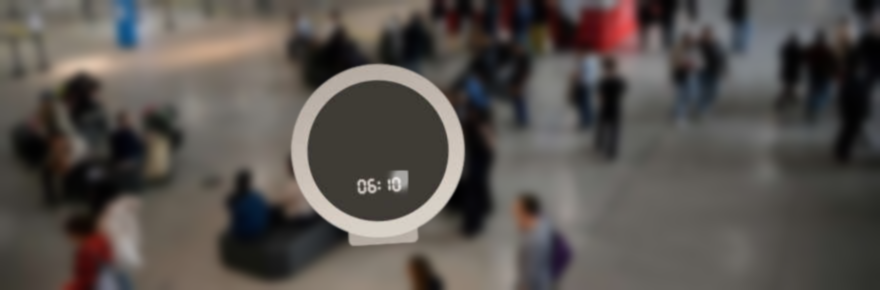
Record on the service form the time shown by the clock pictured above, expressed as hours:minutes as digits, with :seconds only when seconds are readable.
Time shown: 6:10
